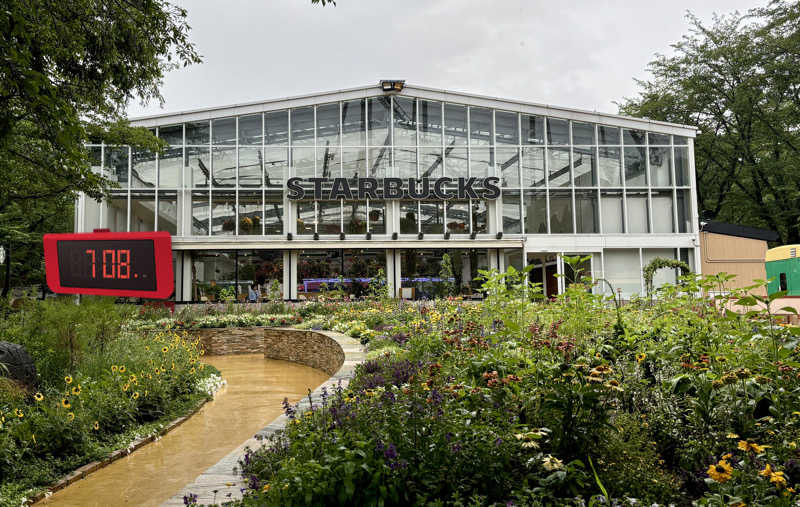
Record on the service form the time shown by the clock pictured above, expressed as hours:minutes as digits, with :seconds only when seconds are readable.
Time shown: 7:08
